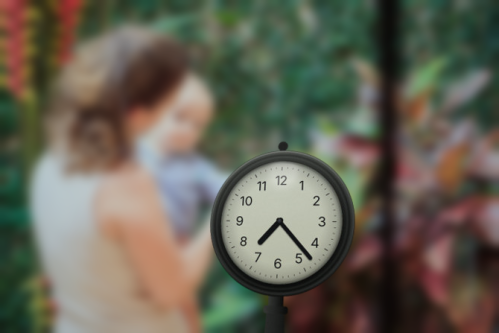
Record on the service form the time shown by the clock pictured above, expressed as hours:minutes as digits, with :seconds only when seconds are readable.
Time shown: 7:23
